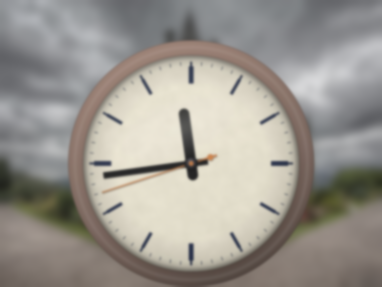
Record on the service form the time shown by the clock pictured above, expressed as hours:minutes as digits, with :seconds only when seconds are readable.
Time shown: 11:43:42
